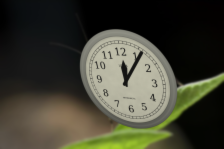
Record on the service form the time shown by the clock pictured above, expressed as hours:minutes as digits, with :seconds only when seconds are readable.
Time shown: 12:06
